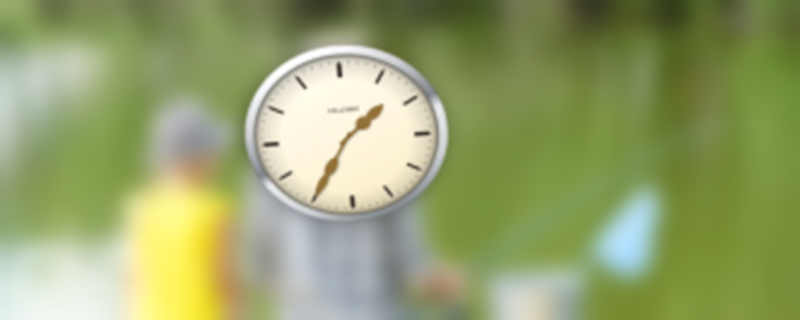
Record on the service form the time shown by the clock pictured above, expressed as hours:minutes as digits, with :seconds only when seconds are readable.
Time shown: 1:35
